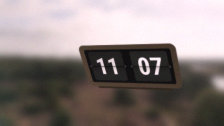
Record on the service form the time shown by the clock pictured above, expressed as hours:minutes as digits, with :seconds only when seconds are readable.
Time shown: 11:07
